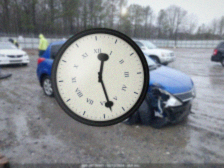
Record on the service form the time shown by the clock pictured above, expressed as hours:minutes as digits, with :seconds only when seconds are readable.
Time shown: 12:28
